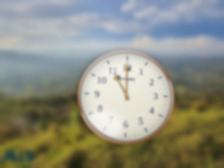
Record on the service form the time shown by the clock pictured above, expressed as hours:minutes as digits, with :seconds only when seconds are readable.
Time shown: 11:00
